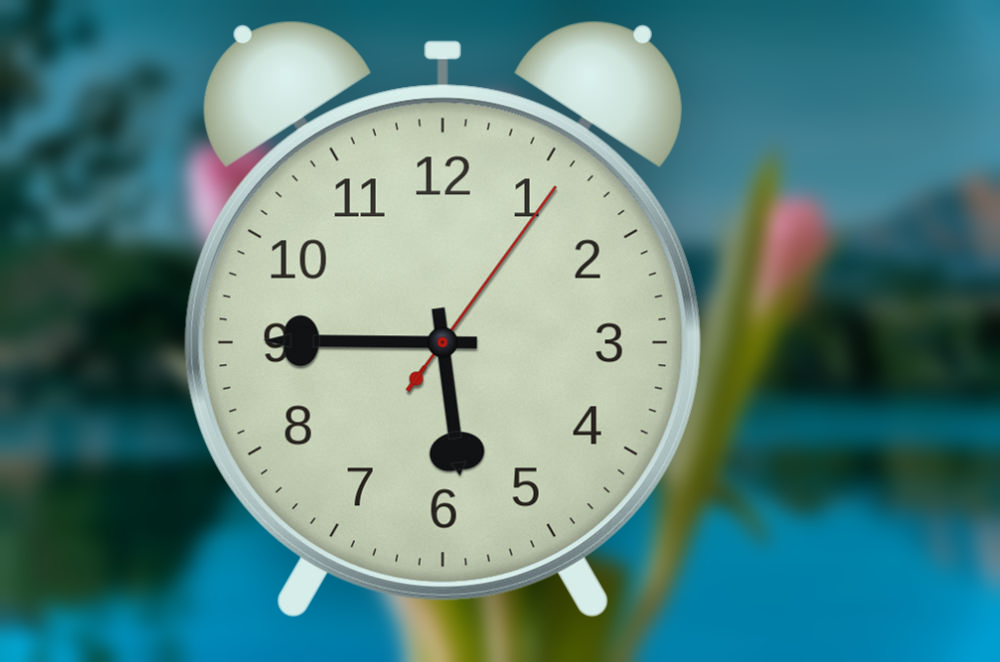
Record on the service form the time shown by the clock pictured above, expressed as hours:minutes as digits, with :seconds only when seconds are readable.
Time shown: 5:45:06
